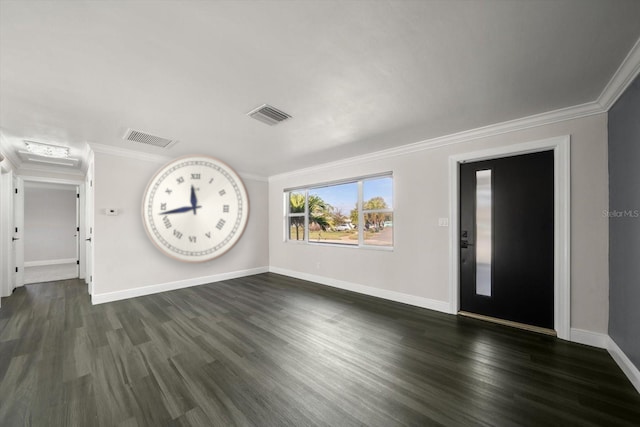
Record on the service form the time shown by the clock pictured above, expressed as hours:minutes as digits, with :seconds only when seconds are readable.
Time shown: 11:43
